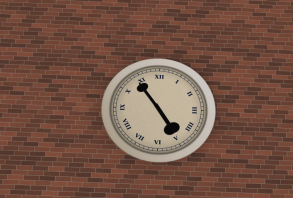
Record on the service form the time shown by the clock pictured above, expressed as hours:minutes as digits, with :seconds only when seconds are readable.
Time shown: 4:54
